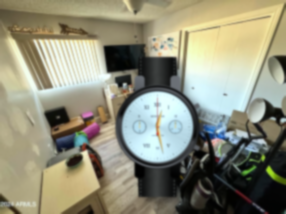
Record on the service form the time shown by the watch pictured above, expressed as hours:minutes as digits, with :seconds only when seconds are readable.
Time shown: 12:28
